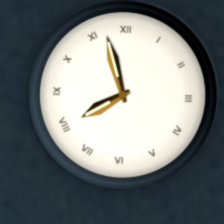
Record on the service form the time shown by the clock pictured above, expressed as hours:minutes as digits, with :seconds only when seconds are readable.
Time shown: 7:57
